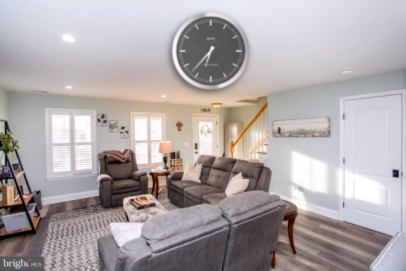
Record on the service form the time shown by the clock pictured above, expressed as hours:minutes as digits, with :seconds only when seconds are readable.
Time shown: 6:37
